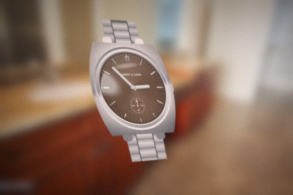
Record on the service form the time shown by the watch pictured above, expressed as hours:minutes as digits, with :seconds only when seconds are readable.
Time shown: 2:53
